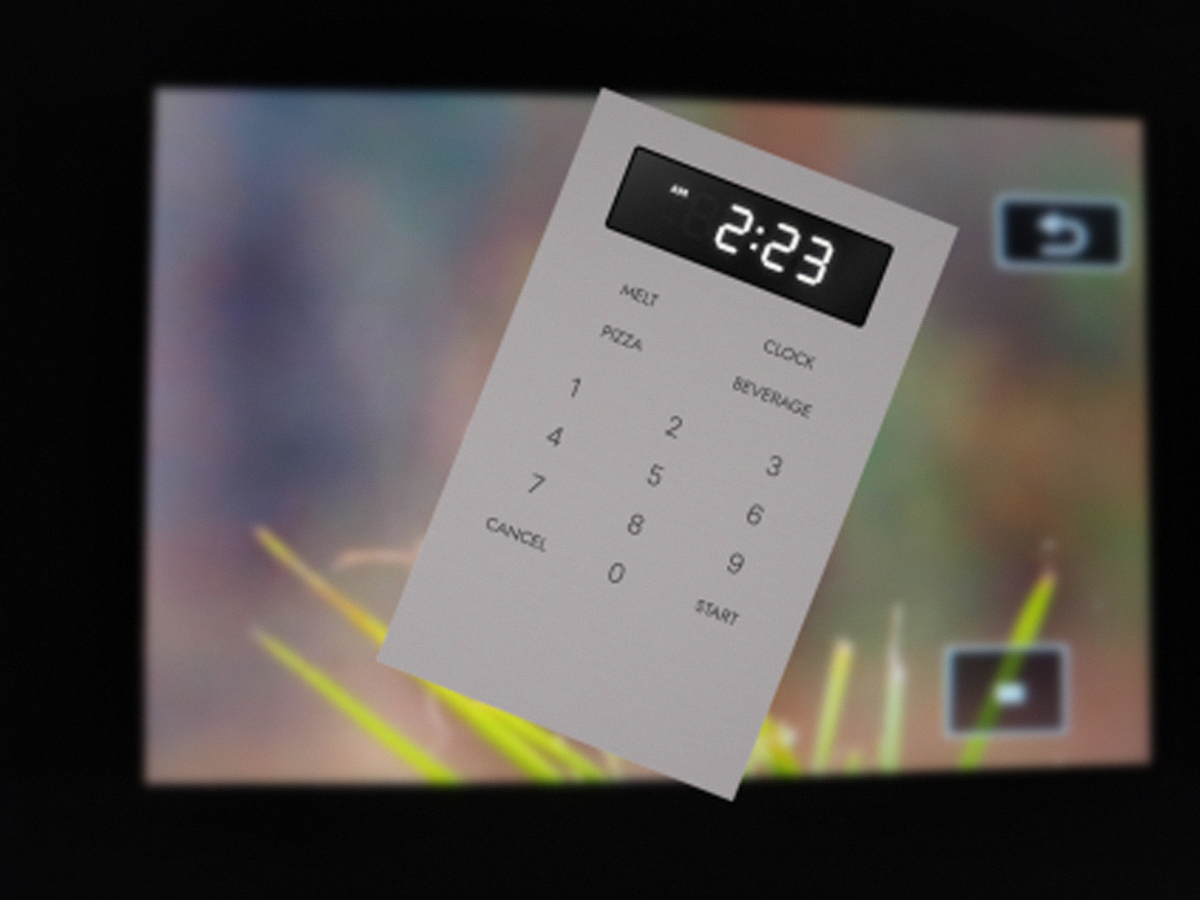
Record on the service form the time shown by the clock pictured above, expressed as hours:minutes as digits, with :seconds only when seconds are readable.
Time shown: 2:23
